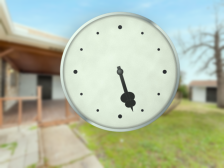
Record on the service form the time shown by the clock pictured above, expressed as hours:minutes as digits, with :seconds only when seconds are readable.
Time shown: 5:27
